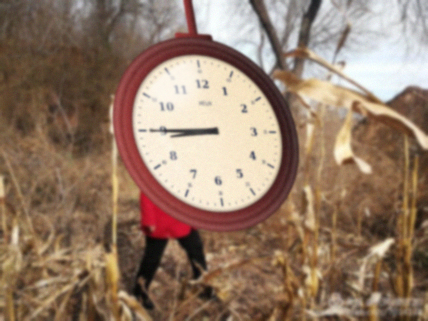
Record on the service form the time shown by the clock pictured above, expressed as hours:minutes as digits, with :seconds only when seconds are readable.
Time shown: 8:45
